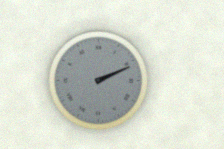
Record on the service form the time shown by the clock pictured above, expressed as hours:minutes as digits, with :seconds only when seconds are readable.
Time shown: 2:11
